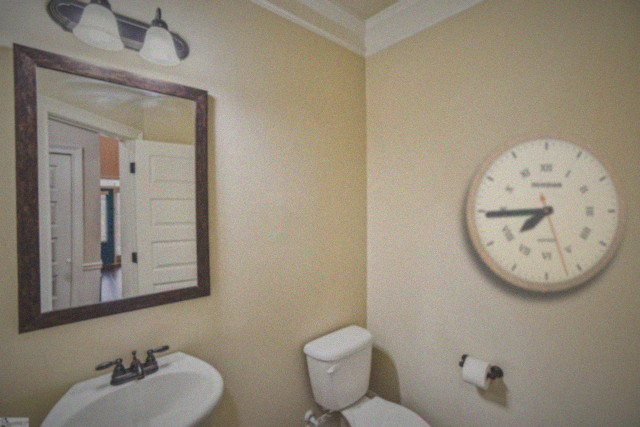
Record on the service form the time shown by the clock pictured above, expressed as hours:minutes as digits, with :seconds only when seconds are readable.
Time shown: 7:44:27
